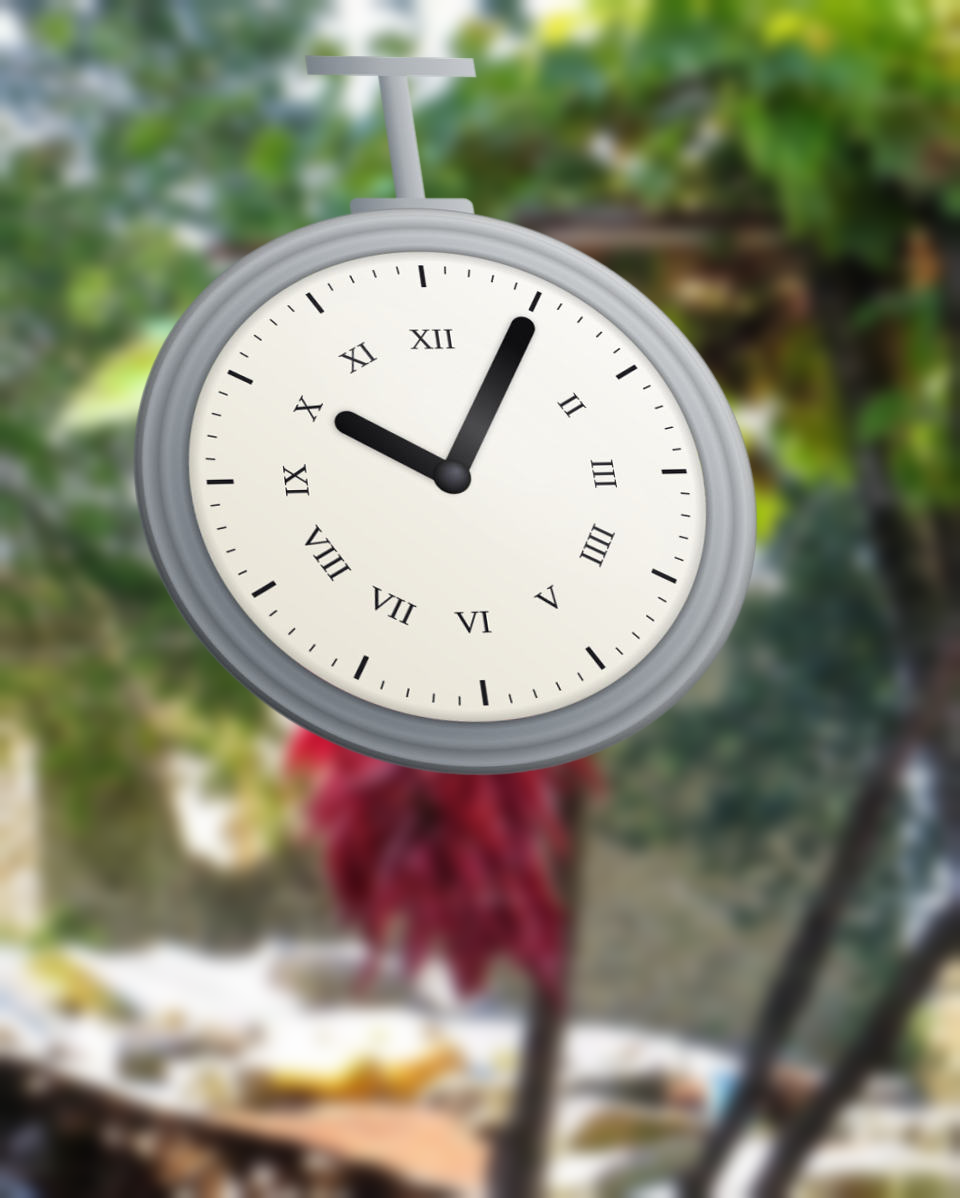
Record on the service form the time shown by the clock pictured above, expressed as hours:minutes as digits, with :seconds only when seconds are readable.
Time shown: 10:05
